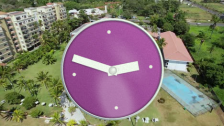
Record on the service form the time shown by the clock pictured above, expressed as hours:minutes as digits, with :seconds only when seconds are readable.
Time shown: 2:49
